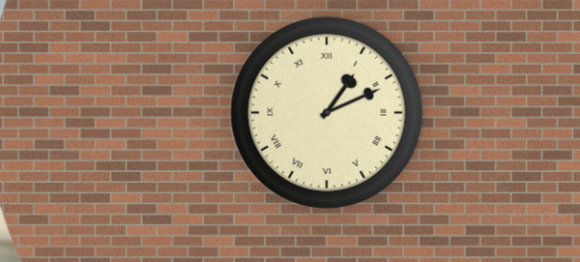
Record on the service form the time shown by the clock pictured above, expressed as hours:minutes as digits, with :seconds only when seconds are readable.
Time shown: 1:11
